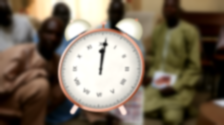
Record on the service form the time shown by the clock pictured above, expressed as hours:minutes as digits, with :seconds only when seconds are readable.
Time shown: 12:01
